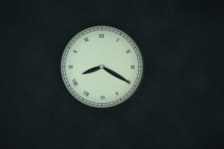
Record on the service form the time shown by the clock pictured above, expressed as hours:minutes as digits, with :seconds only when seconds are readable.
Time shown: 8:20
